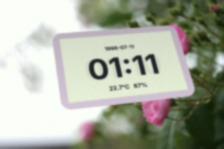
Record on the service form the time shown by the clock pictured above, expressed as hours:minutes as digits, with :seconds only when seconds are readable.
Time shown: 1:11
